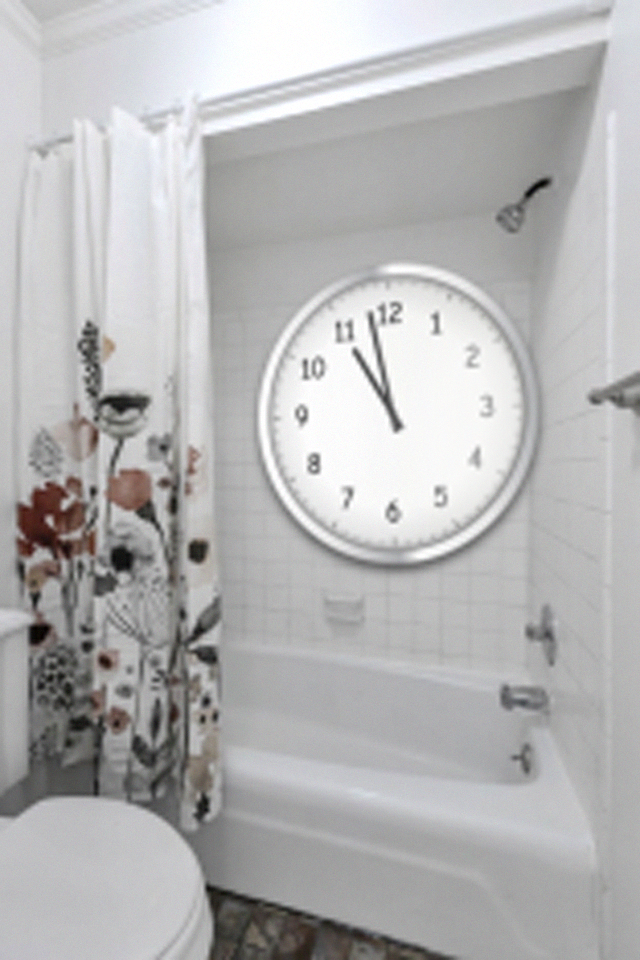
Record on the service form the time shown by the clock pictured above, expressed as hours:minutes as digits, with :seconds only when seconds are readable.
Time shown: 10:58
